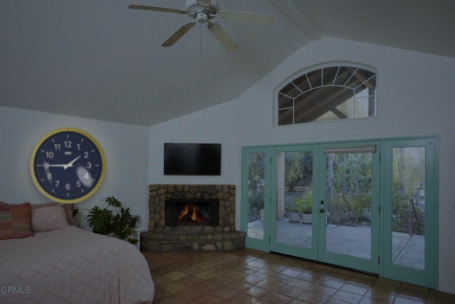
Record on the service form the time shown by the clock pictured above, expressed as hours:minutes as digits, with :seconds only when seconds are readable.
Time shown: 1:45
